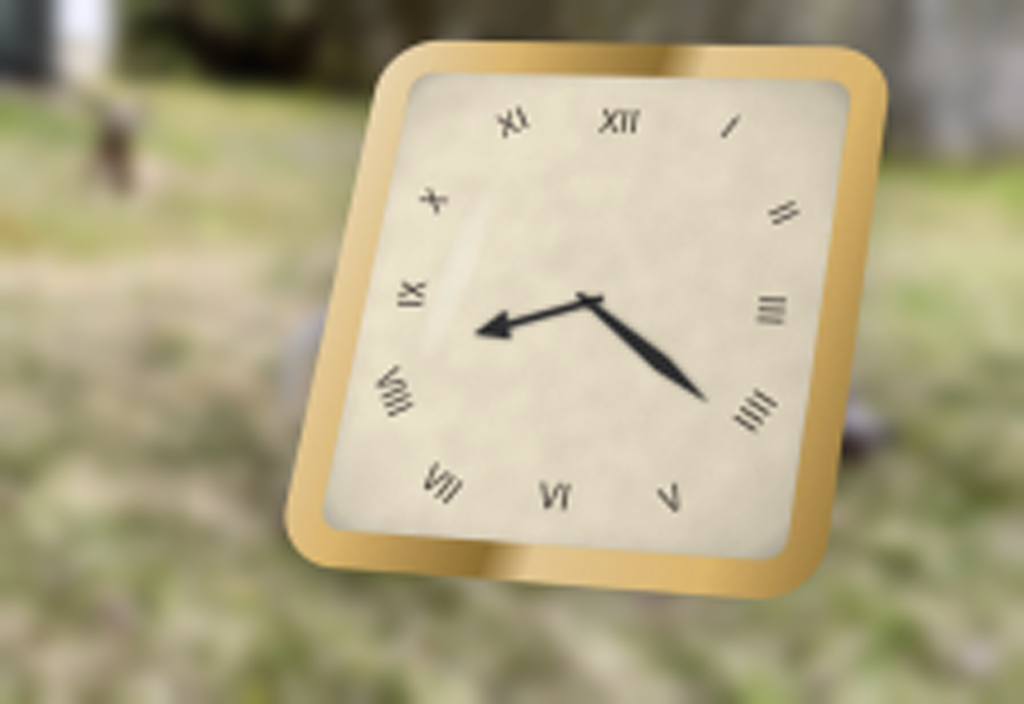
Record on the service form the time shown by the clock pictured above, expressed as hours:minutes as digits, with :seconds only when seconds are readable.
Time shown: 8:21
